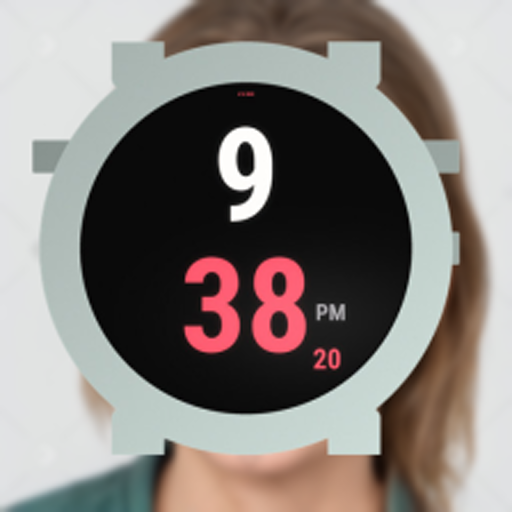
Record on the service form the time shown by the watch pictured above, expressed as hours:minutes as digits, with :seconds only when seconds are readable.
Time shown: 9:38:20
